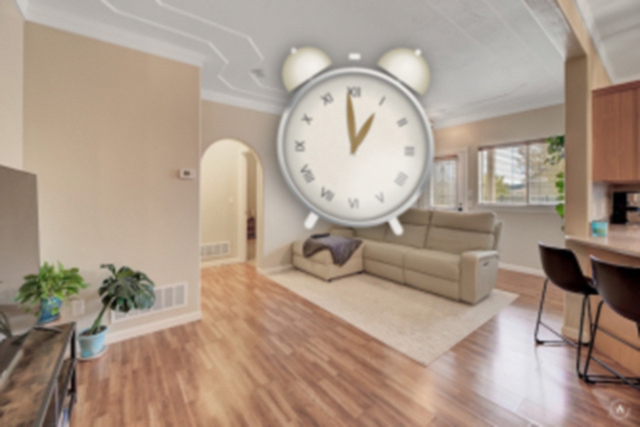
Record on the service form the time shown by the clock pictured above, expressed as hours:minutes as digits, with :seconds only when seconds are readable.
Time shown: 12:59
